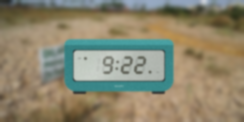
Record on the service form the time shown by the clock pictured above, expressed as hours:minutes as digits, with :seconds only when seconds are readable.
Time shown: 9:22
